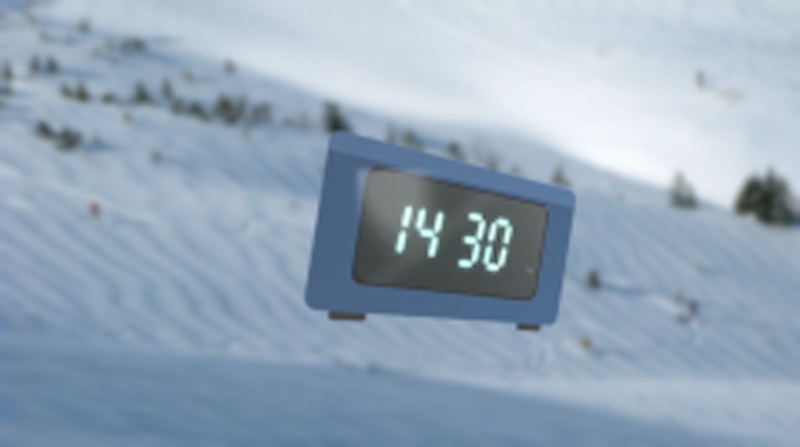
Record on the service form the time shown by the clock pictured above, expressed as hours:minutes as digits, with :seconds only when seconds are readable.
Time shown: 14:30
